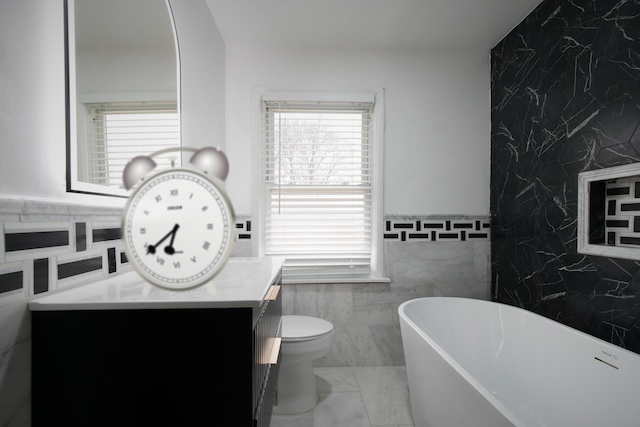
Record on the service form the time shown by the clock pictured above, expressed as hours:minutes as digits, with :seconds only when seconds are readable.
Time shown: 6:39
